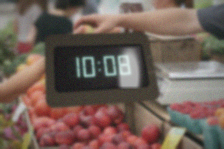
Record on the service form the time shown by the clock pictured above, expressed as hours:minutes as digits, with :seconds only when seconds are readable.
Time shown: 10:08
